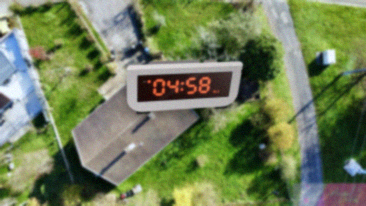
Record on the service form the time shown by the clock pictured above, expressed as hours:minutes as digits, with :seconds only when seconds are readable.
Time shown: 4:58
